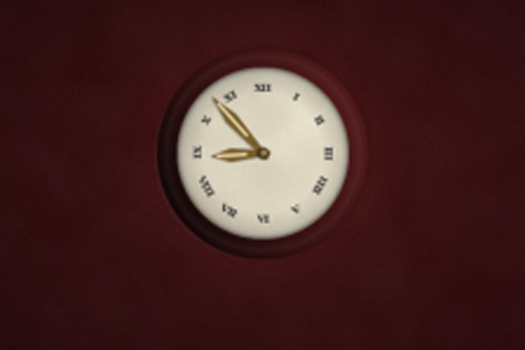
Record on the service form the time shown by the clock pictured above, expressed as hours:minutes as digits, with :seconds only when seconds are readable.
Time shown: 8:53
